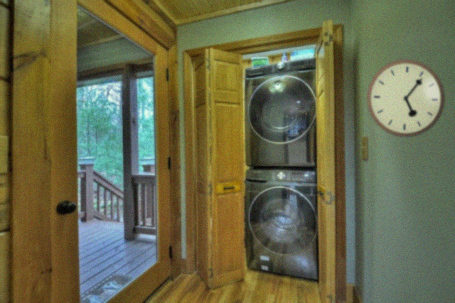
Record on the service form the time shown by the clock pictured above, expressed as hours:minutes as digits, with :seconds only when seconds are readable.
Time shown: 5:06
